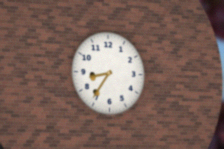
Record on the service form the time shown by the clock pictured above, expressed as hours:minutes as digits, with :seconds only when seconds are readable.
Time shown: 8:36
